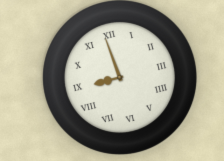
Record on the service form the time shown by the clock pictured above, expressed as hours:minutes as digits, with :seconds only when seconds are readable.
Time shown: 8:59
